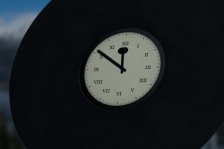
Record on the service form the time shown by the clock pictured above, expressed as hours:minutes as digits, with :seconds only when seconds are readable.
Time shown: 11:51
